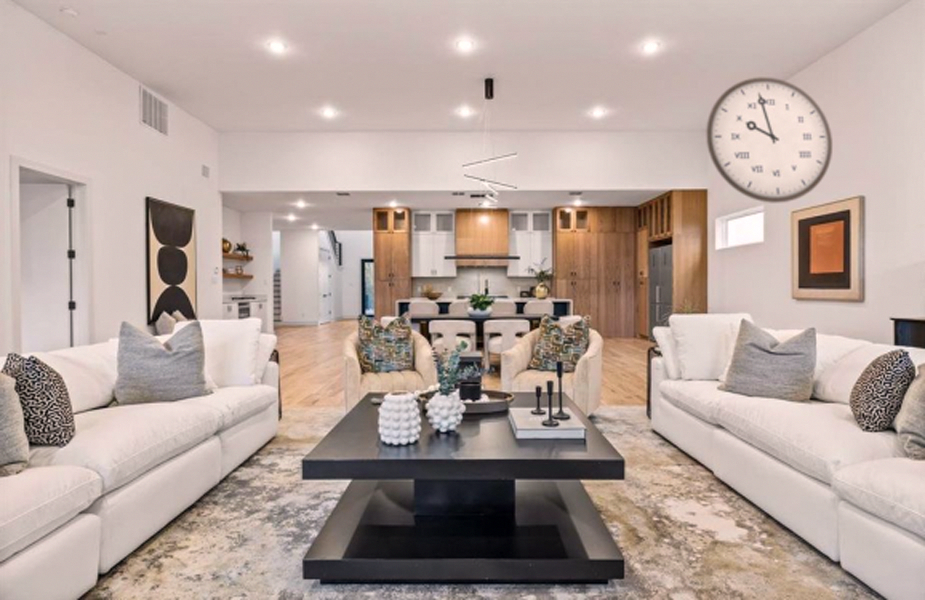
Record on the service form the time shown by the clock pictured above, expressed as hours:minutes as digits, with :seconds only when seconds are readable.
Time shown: 9:58
